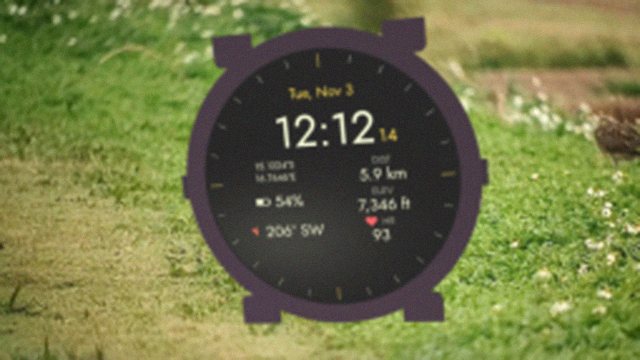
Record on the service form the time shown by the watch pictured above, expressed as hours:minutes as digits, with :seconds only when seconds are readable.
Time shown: 12:12
